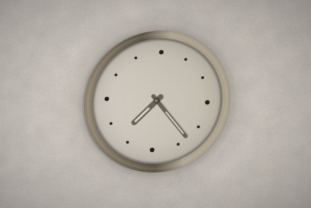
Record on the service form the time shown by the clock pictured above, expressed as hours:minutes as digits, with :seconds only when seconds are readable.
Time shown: 7:23
